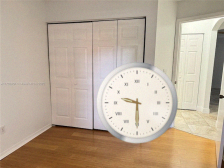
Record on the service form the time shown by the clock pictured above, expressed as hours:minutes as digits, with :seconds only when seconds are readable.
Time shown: 9:30
